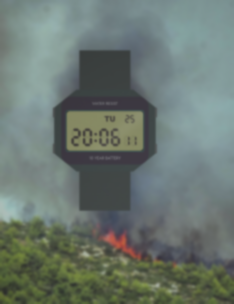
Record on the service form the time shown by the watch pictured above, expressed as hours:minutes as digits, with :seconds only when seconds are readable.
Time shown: 20:06:11
